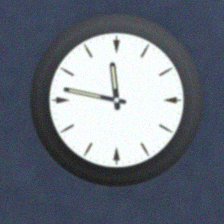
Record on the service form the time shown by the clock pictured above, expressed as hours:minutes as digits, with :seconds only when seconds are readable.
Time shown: 11:47
